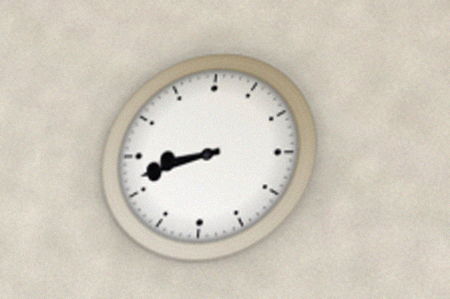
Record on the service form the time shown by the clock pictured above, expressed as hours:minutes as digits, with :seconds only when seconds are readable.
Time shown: 8:42
